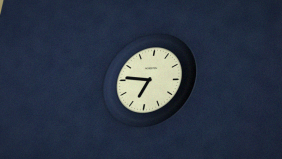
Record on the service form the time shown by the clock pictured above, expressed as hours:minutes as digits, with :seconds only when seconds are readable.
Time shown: 6:46
